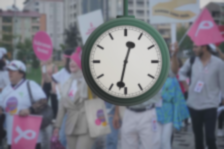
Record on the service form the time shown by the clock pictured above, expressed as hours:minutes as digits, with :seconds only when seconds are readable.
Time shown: 12:32
